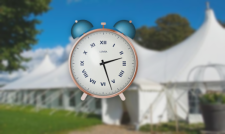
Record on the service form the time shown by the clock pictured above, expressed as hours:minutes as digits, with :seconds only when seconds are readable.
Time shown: 2:27
